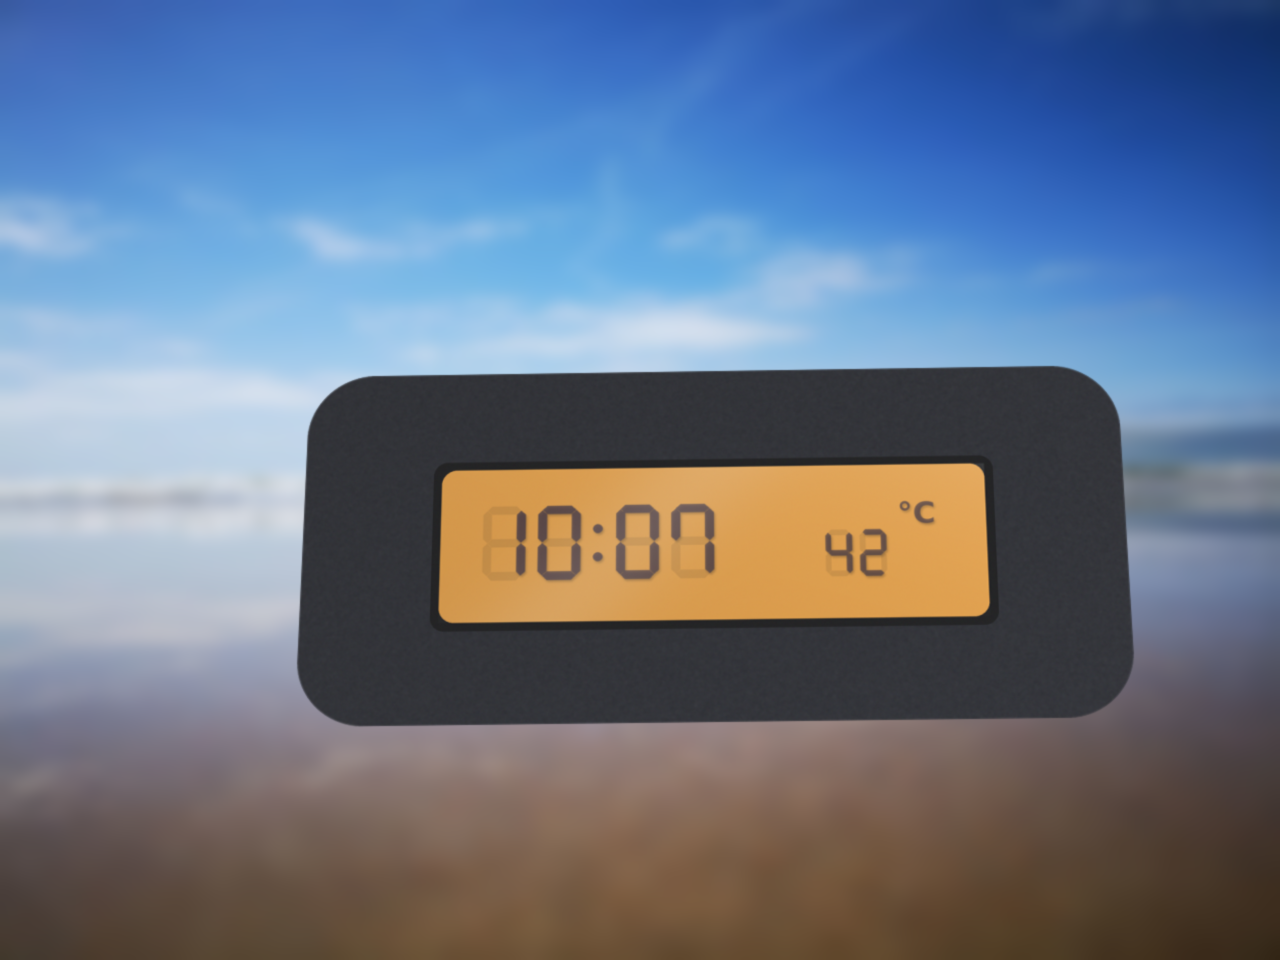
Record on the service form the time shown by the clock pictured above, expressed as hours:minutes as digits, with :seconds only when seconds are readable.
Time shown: 10:07
